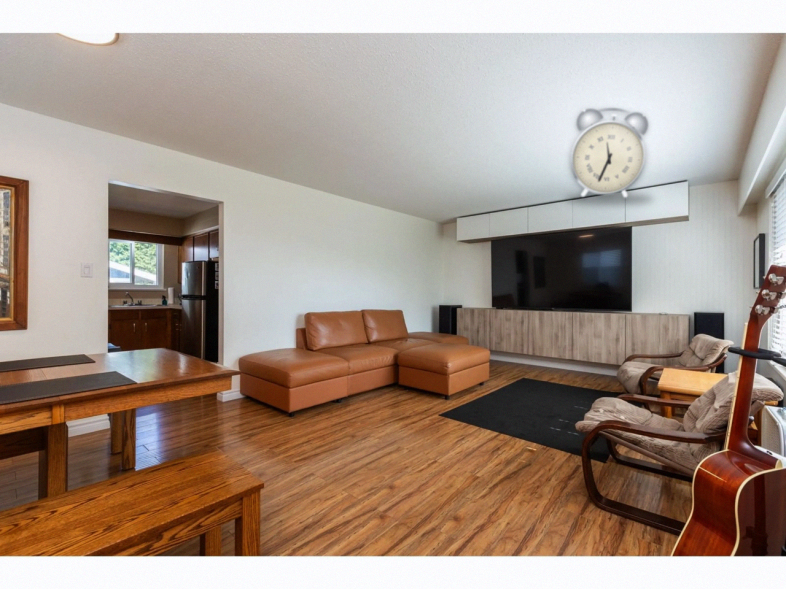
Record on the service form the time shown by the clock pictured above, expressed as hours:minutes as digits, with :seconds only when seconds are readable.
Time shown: 11:33
